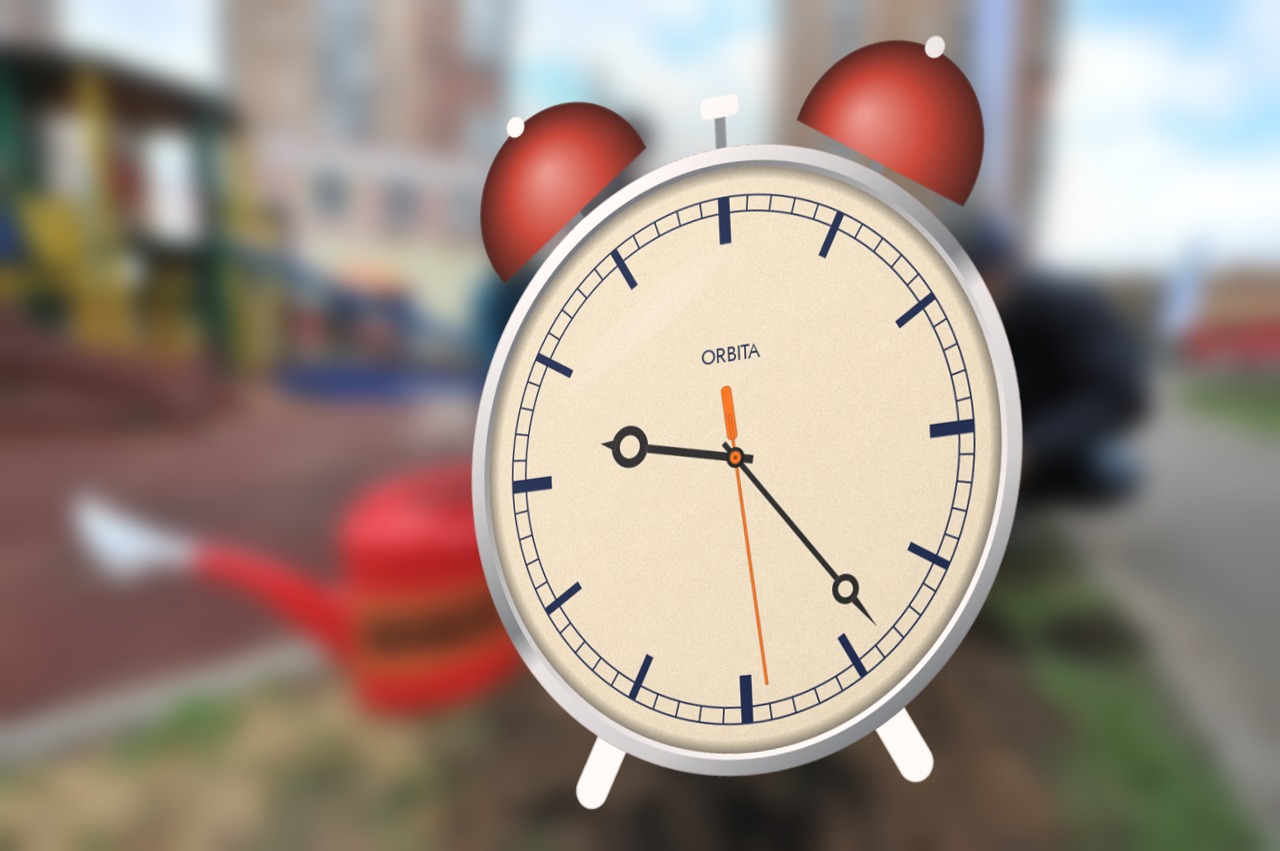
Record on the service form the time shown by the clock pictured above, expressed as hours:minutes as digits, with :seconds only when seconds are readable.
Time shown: 9:23:29
